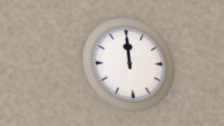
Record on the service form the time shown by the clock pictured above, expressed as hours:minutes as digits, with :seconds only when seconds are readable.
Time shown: 12:00
